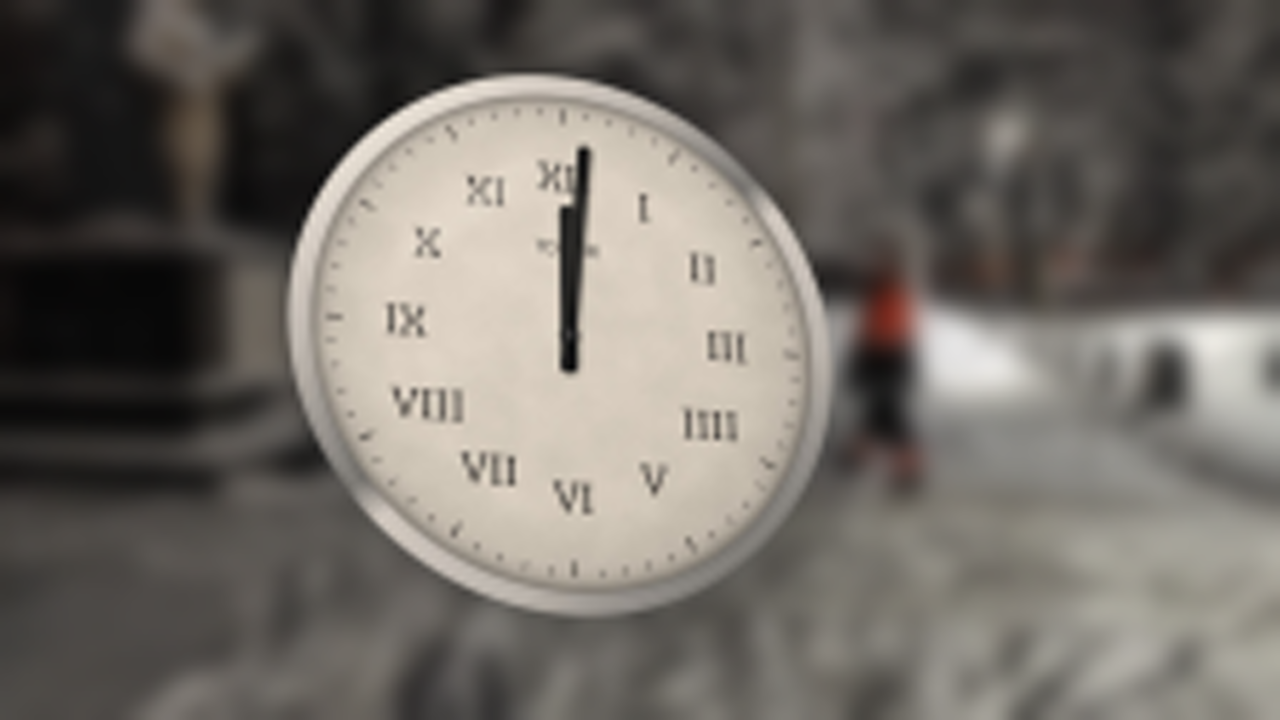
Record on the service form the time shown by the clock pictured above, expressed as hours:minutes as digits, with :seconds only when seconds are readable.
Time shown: 12:01
